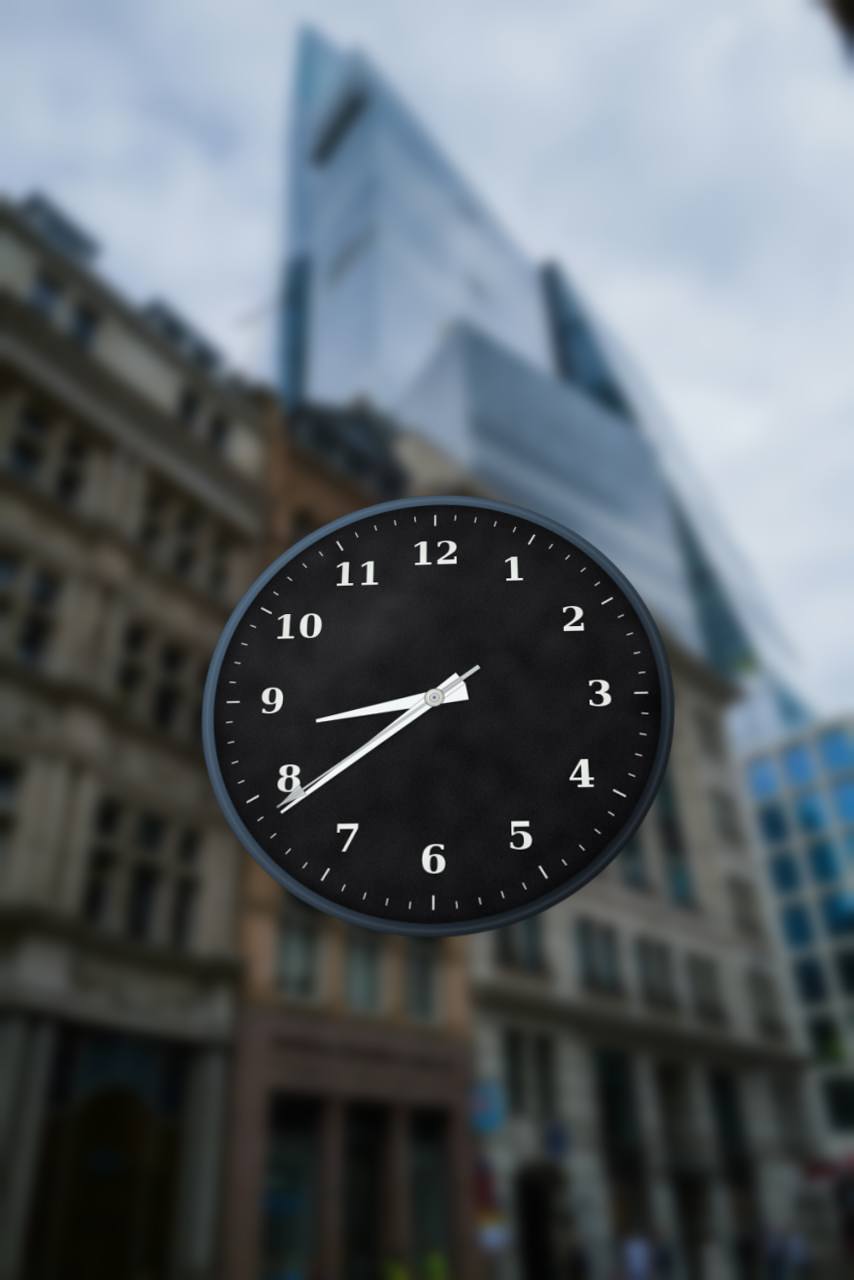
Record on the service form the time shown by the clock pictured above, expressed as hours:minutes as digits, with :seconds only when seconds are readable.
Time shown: 8:38:39
